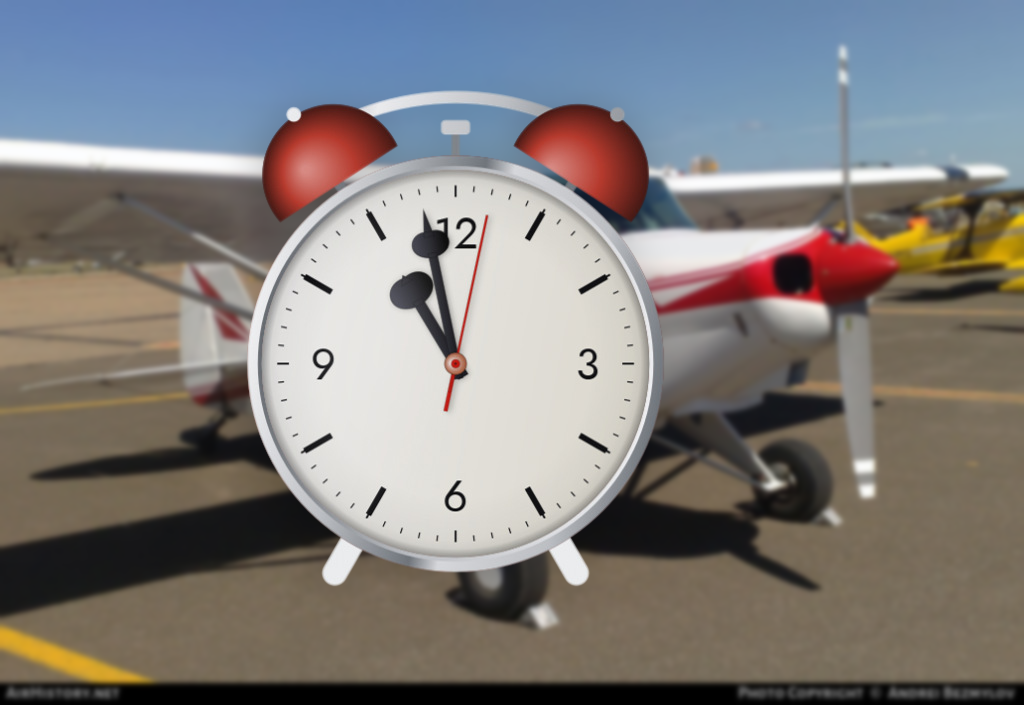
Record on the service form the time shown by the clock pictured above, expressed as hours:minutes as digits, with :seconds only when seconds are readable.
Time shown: 10:58:02
